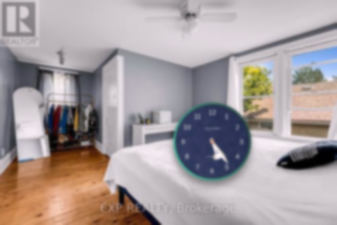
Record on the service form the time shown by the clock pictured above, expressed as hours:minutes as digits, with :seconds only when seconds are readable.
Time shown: 5:24
